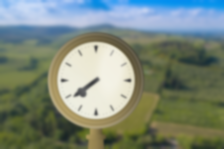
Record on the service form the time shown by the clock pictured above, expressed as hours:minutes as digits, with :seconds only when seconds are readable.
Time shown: 7:39
